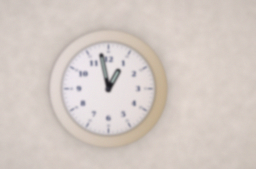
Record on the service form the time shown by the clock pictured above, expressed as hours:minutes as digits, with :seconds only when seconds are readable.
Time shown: 12:58
